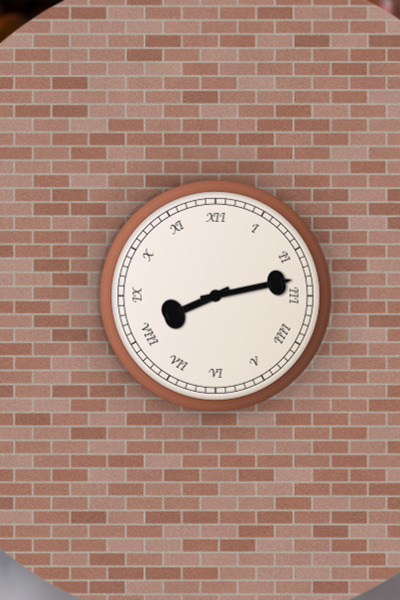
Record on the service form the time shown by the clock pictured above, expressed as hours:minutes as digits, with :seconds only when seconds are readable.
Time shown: 8:13
